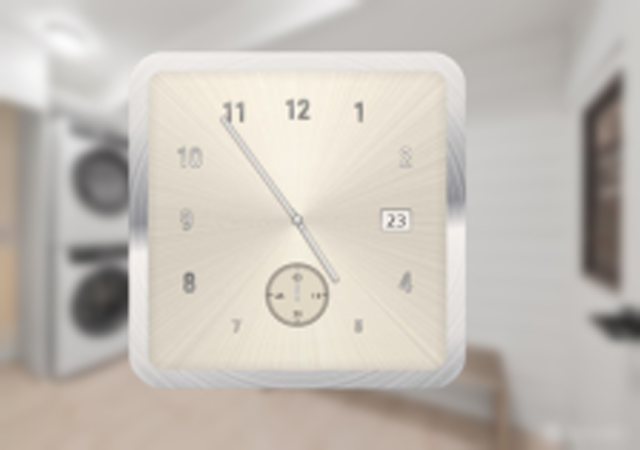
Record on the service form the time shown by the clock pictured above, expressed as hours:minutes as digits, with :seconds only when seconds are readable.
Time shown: 4:54
